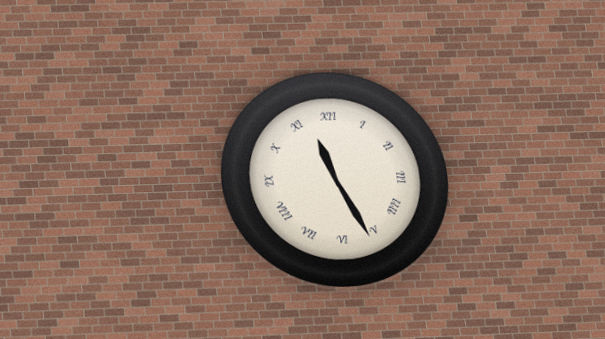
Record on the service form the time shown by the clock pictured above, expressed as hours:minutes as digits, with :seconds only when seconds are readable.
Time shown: 11:26
